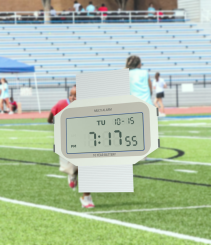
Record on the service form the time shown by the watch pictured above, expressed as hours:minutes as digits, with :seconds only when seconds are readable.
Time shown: 7:17:55
